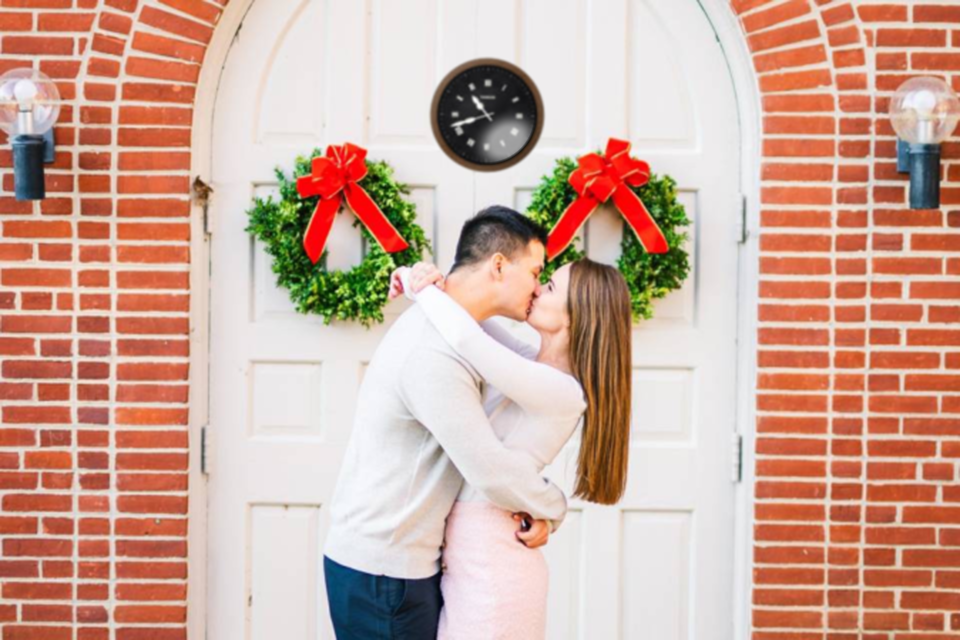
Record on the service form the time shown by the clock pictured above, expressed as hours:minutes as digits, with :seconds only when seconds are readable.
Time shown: 10:42
